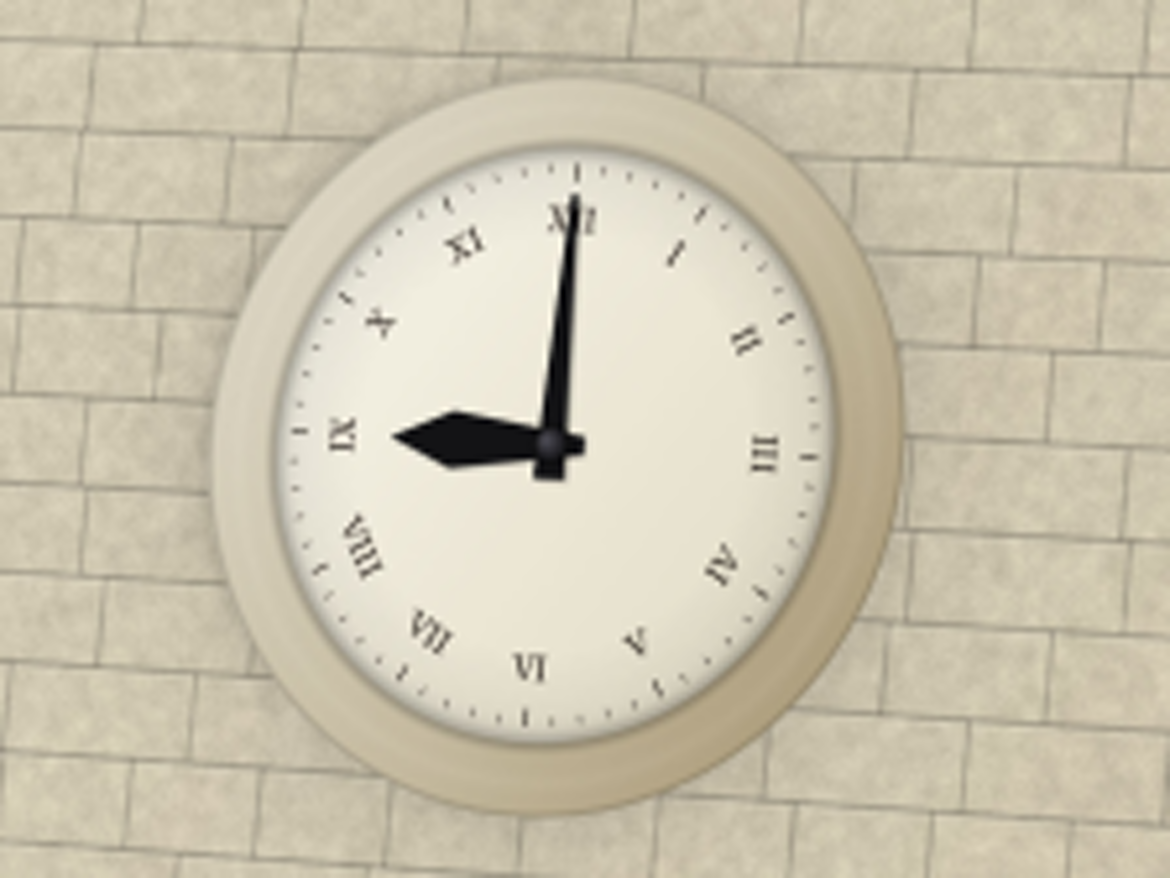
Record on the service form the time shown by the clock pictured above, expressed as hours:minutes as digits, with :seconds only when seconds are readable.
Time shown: 9:00
